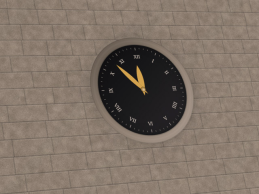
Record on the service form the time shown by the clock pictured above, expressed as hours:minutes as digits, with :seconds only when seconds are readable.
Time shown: 11:53
